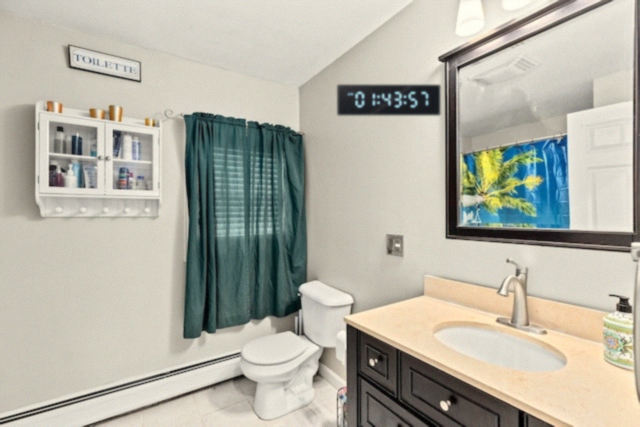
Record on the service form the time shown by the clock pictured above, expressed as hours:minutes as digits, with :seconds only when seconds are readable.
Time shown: 1:43:57
